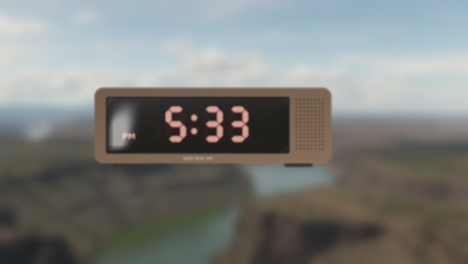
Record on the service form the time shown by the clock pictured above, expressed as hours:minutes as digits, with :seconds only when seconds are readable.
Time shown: 5:33
